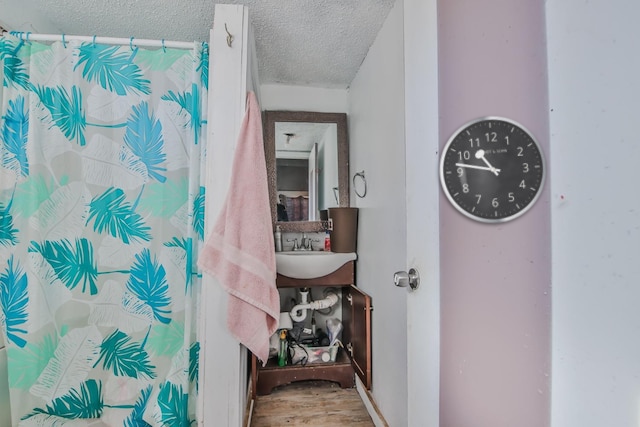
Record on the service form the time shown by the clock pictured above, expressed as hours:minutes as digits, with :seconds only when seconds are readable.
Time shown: 10:47
